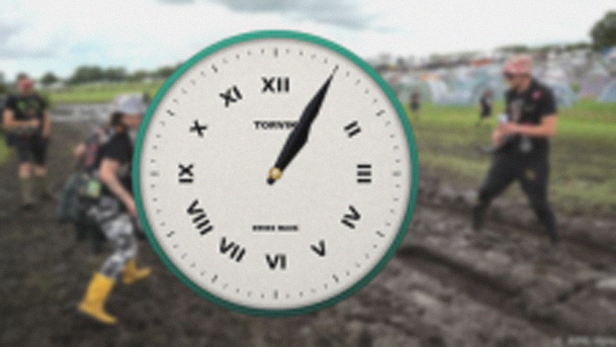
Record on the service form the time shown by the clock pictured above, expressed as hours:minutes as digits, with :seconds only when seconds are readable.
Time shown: 1:05
